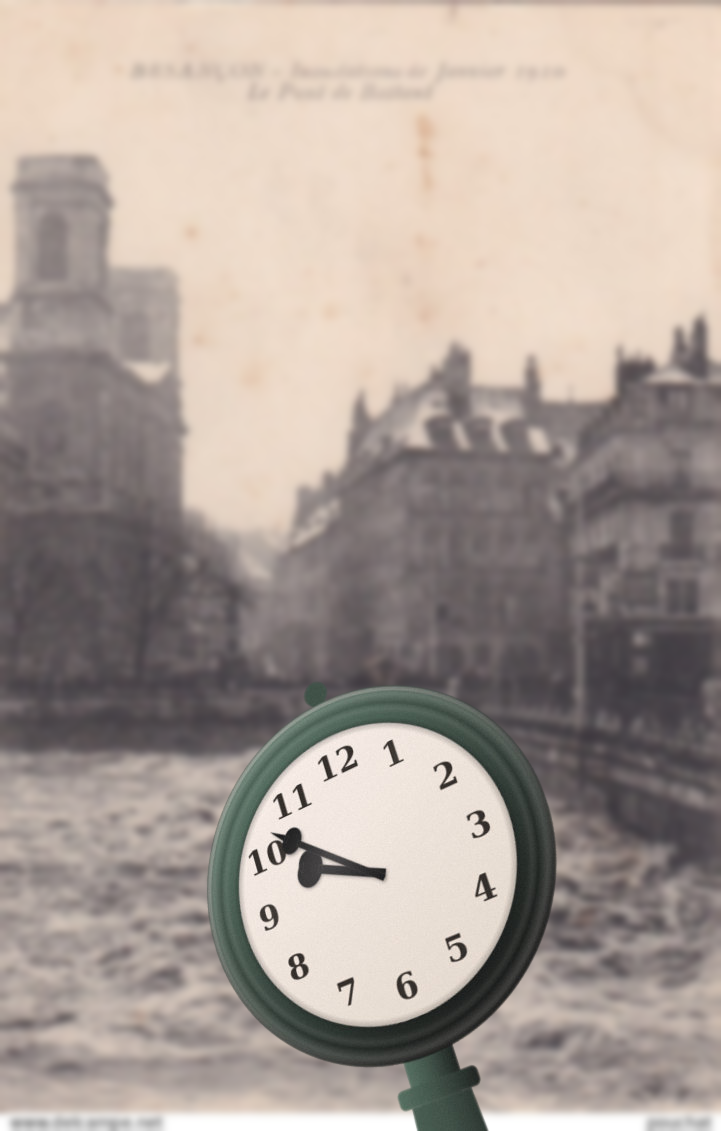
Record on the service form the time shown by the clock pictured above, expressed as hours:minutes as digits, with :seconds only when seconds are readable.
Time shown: 9:52
